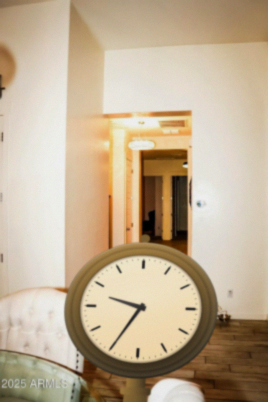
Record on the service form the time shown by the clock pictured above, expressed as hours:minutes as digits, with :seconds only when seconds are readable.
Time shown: 9:35
